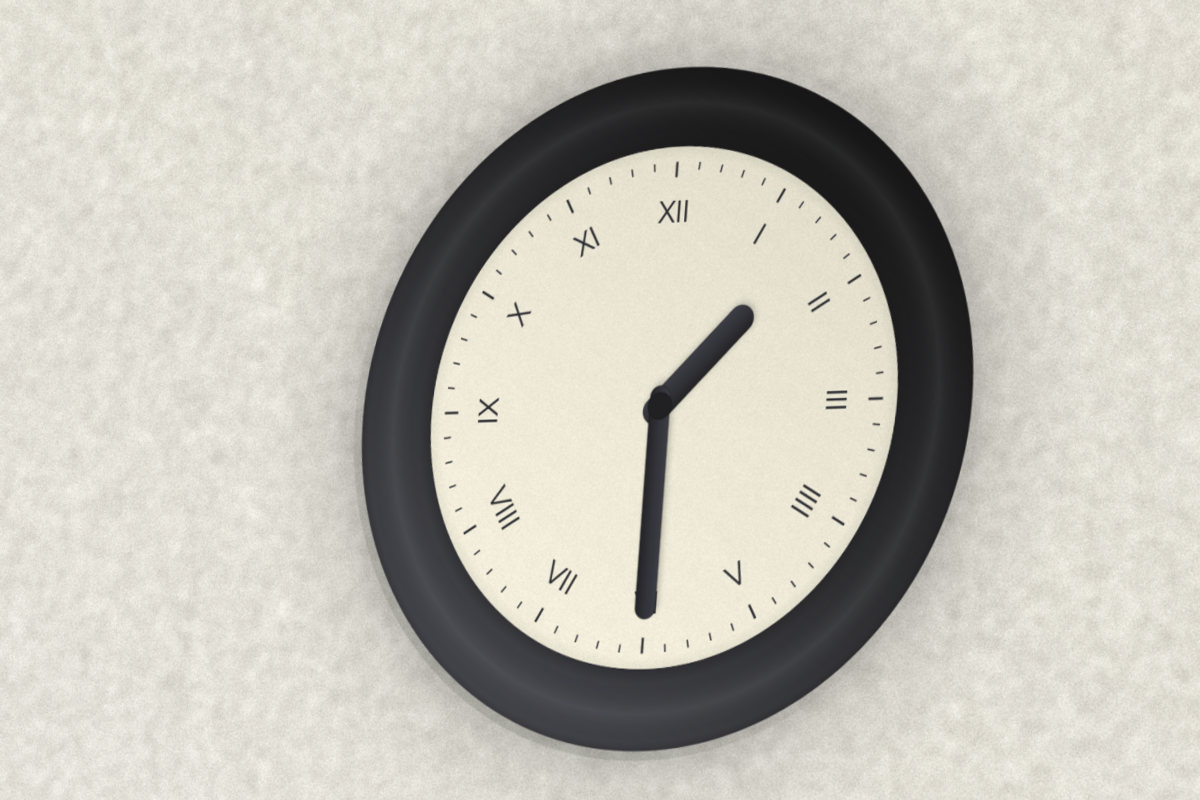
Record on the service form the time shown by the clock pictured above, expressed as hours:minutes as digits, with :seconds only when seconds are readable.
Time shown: 1:30
